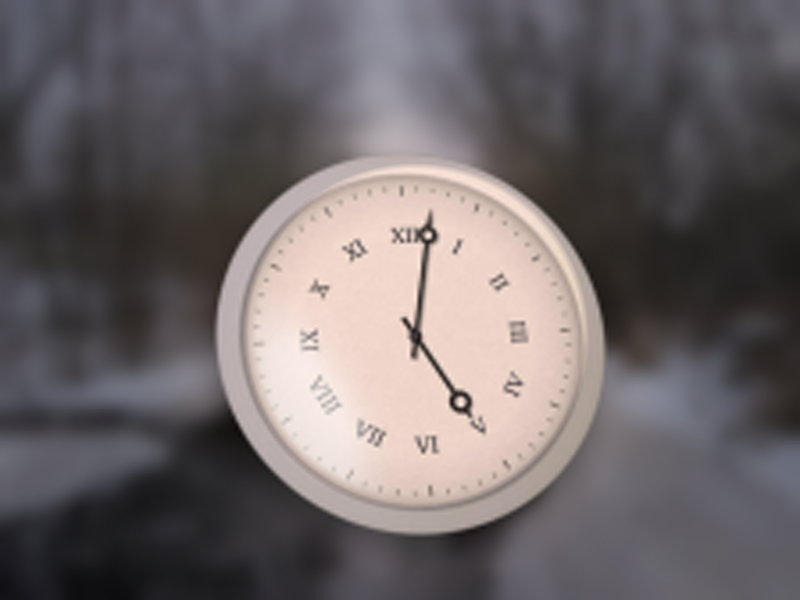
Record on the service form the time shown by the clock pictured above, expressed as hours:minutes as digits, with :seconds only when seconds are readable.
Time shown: 5:02
